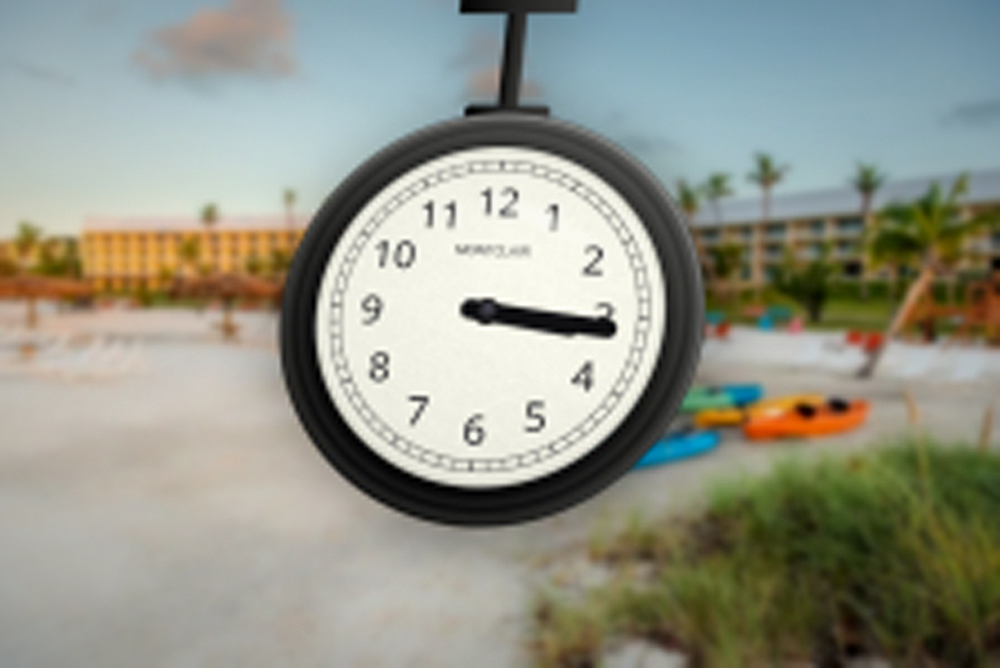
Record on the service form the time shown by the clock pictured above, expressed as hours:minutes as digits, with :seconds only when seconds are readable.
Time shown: 3:16
